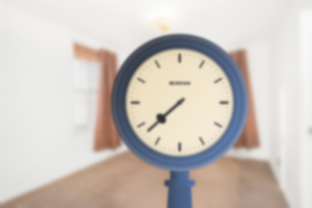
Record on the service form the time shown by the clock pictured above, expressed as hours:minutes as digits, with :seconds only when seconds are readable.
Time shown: 7:38
